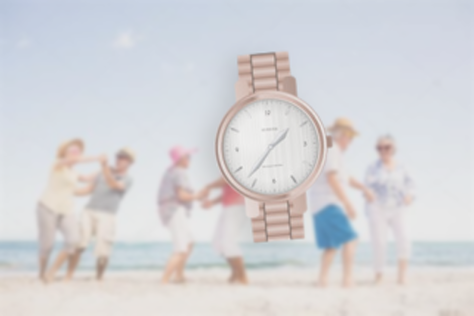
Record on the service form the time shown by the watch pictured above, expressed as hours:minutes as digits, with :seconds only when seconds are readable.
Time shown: 1:37
